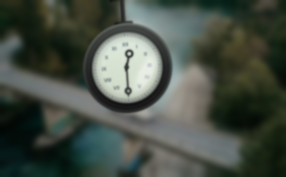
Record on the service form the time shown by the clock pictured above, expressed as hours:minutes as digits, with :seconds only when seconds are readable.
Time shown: 12:30
